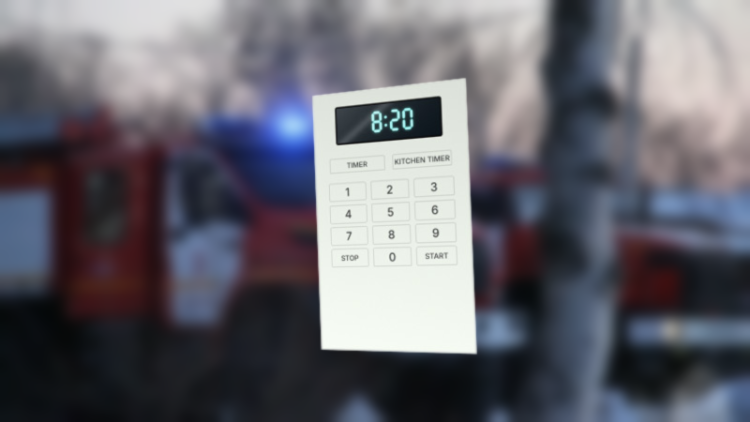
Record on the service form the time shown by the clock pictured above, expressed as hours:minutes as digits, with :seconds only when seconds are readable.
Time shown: 8:20
